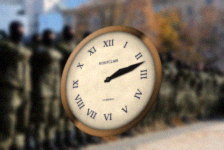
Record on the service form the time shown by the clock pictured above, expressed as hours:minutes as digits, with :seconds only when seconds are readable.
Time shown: 2:12
